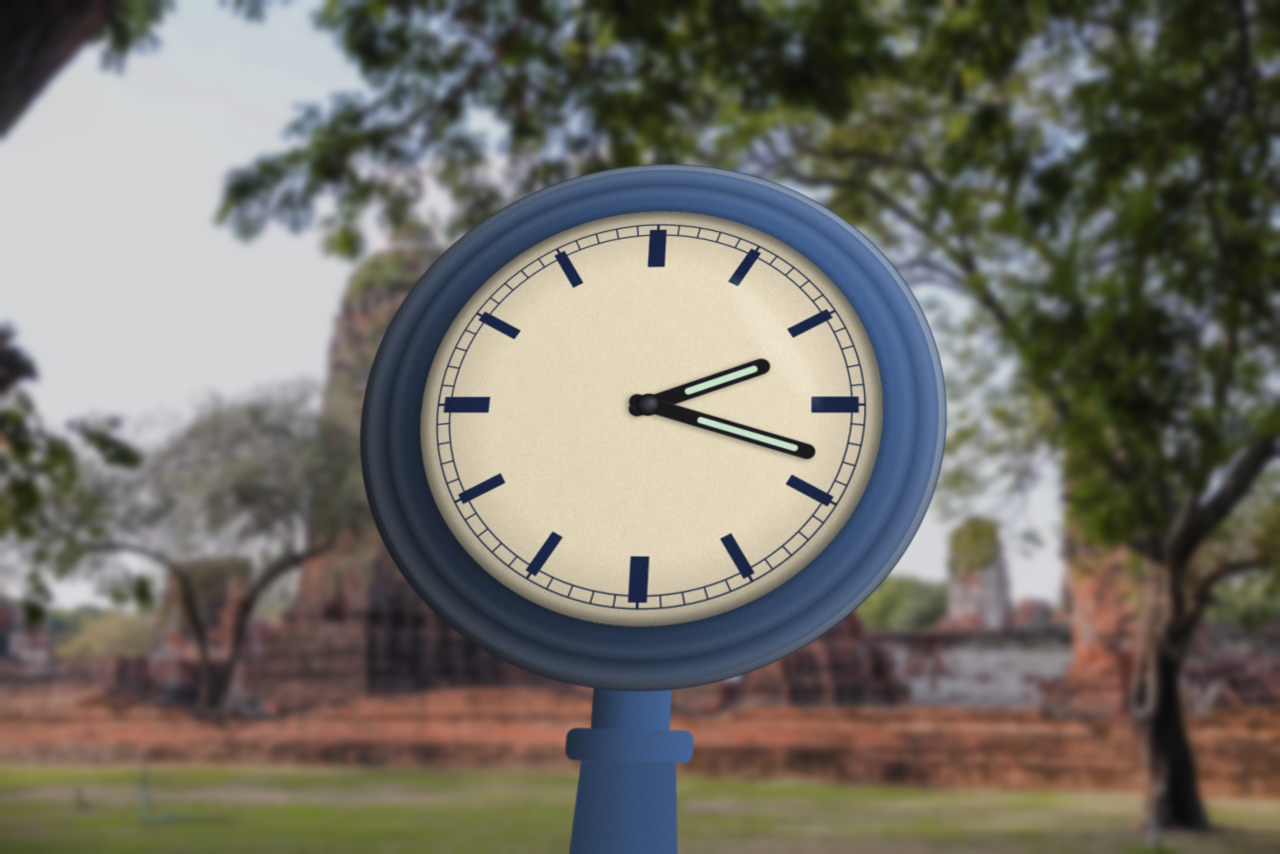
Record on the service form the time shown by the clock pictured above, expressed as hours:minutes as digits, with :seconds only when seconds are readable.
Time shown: 2:18
